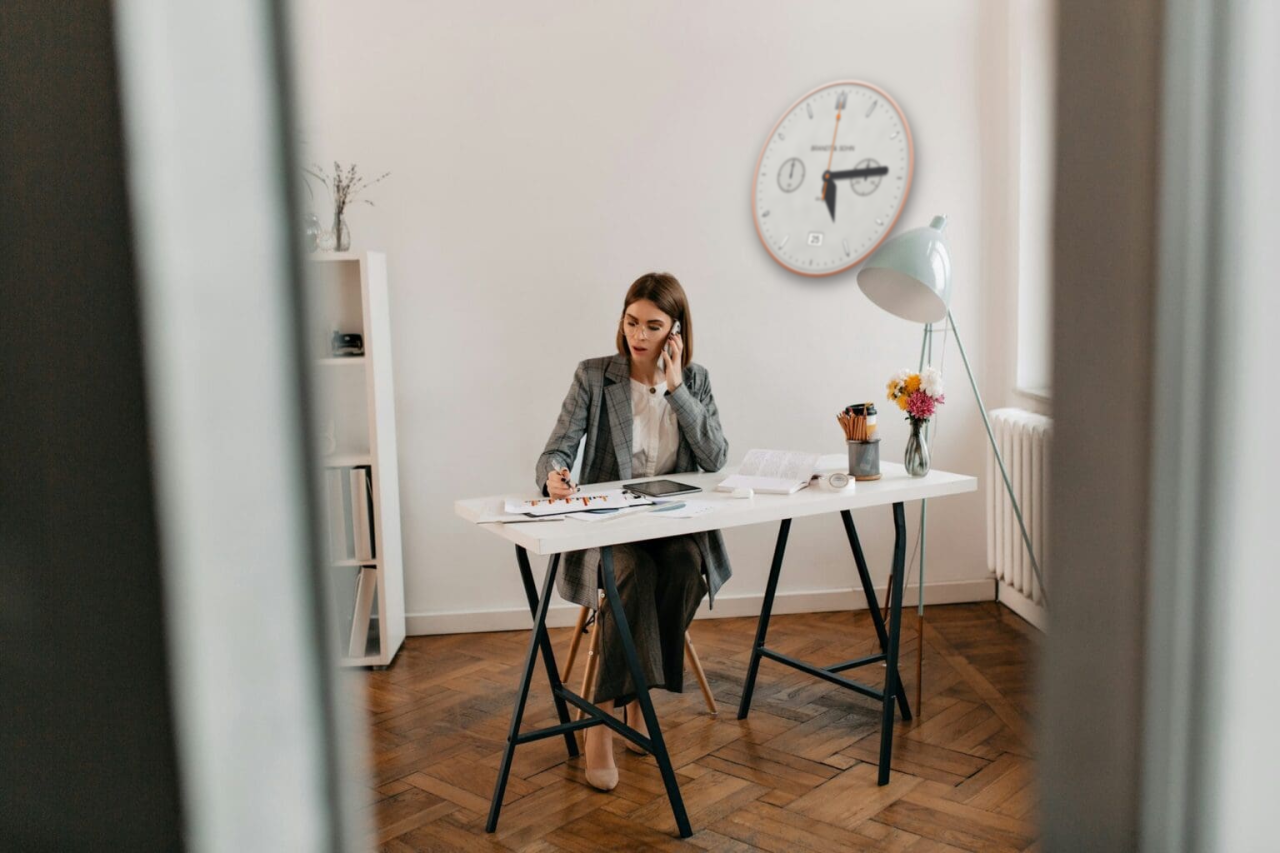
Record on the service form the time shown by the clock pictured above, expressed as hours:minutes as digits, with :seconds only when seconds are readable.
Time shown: 5:14
